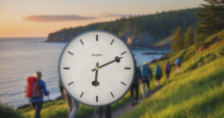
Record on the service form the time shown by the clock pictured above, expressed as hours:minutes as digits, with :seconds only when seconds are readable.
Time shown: 6:11
